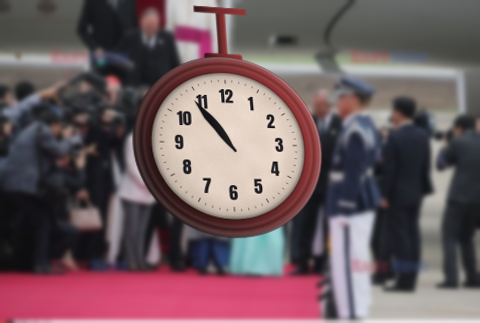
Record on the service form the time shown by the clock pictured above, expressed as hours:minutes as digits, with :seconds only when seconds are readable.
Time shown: 10:54
